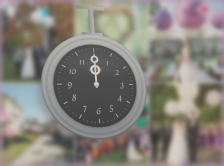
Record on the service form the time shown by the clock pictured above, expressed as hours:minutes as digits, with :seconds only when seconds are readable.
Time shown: 12:00
